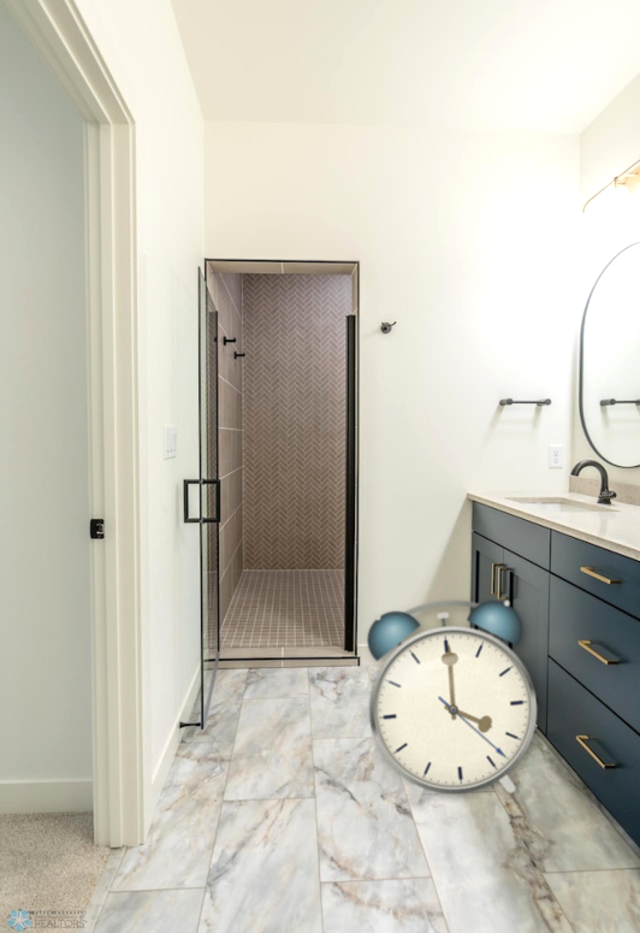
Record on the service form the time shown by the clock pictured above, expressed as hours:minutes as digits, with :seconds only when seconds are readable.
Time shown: 4:00:23
